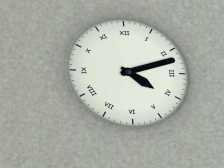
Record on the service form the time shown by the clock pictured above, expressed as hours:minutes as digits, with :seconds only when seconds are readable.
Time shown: 4:12
